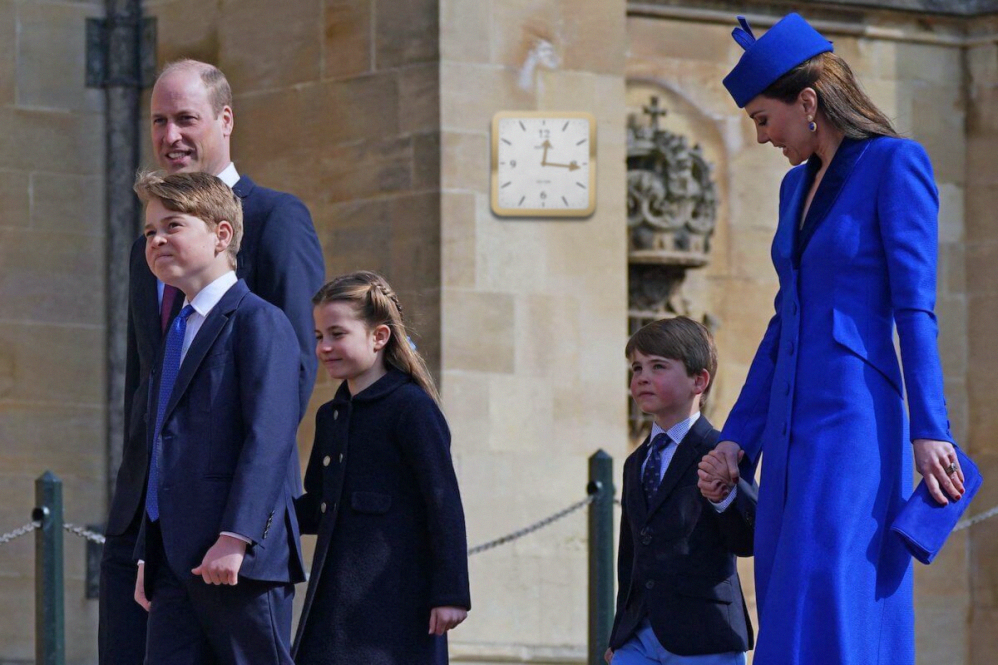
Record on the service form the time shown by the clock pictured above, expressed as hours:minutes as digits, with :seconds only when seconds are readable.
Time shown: 12:16
